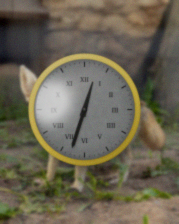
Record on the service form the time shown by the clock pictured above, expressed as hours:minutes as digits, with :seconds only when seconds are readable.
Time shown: 12:33
